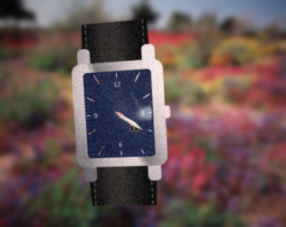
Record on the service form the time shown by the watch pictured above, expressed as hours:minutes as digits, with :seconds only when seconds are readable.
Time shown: 4:21
